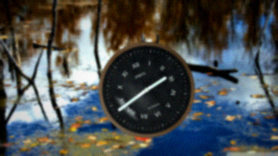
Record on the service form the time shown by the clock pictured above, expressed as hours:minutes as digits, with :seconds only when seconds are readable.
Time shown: 2:43
